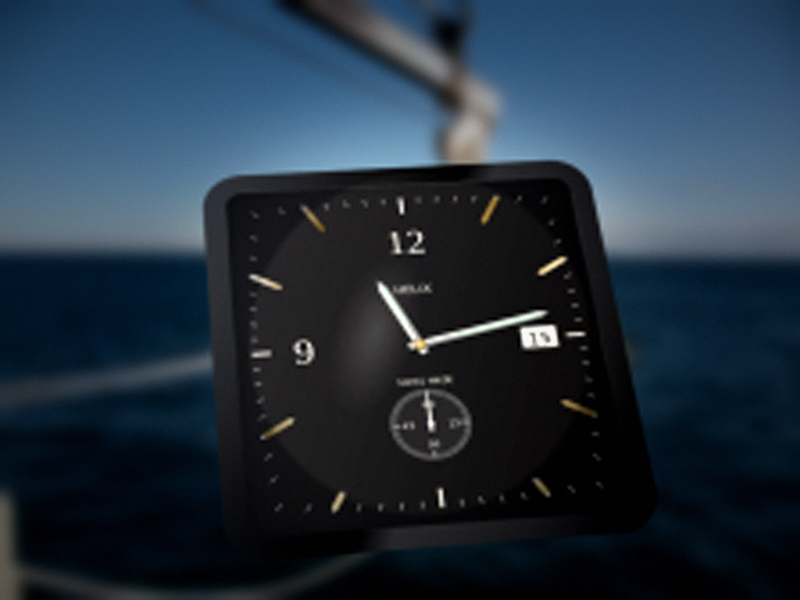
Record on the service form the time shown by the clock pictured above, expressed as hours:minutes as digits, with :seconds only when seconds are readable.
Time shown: 11:13
